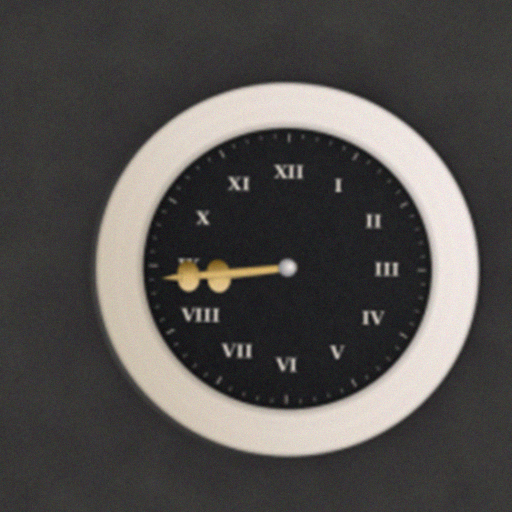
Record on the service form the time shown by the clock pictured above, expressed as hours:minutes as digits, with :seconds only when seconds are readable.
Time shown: 8:44
